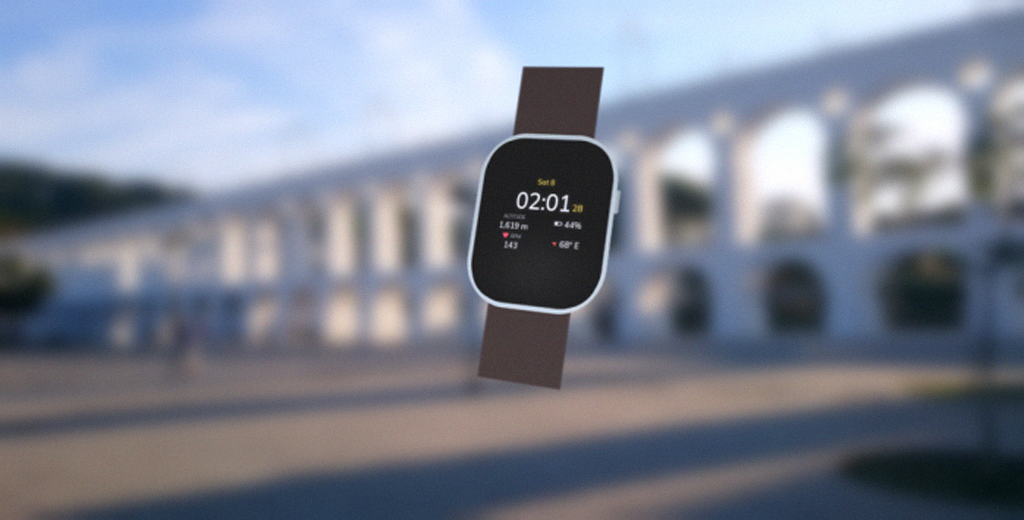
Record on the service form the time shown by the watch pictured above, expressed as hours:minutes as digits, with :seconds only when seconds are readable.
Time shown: 2:01
